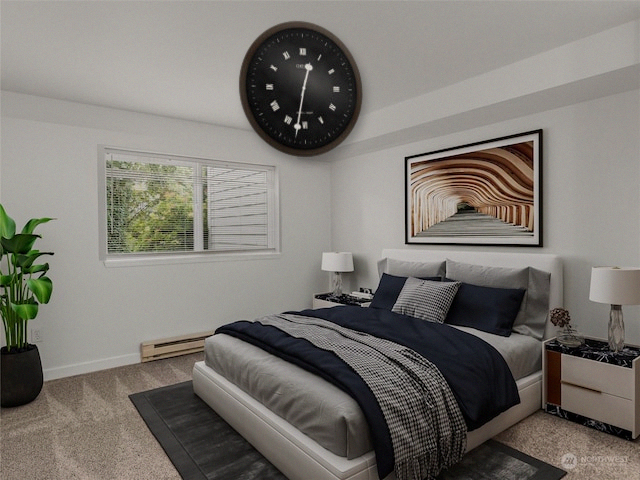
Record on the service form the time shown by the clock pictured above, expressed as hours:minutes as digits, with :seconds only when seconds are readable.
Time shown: 12:32
